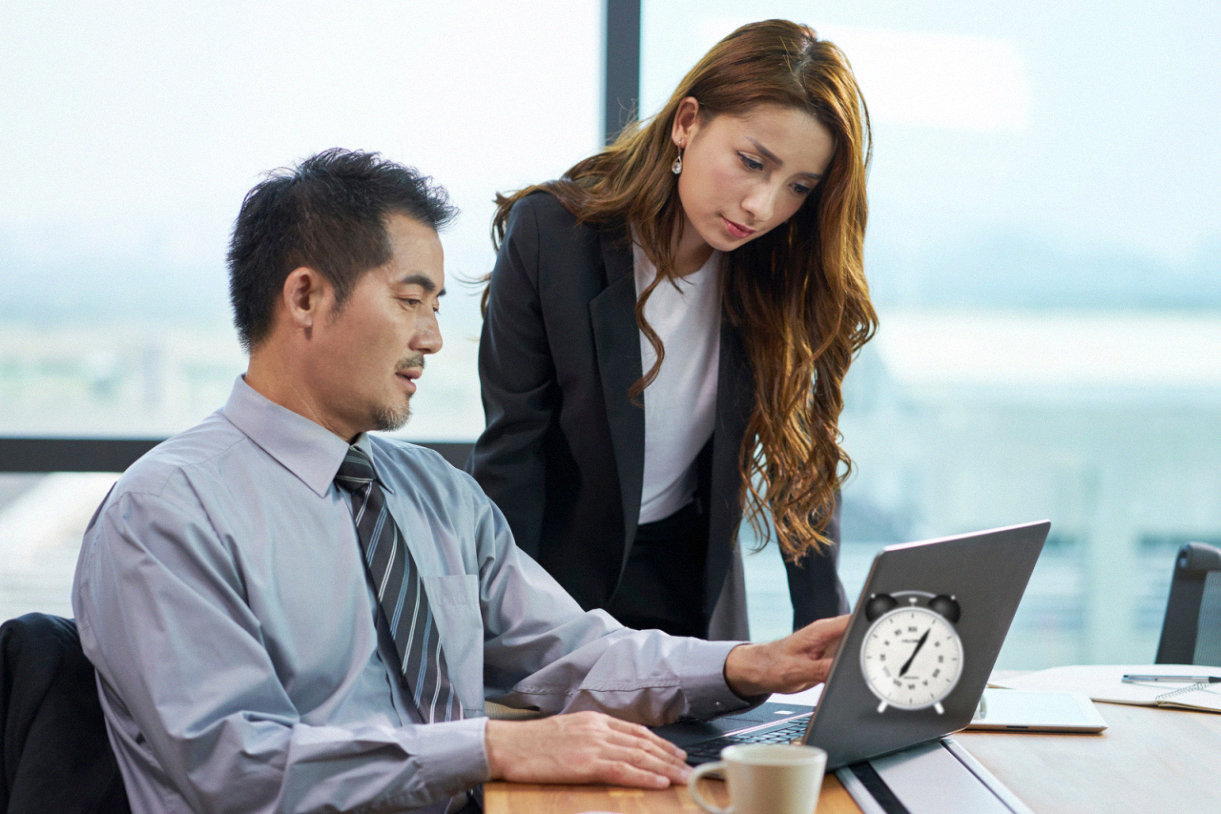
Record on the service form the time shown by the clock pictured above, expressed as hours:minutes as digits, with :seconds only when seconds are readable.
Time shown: 7:05
